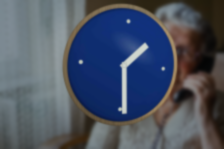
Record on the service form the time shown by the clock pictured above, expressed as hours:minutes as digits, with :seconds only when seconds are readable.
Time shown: 1:29
